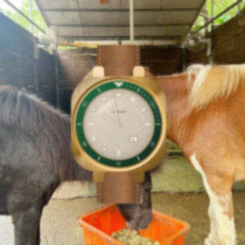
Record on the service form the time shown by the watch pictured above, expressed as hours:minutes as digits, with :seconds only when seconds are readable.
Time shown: 9:58
